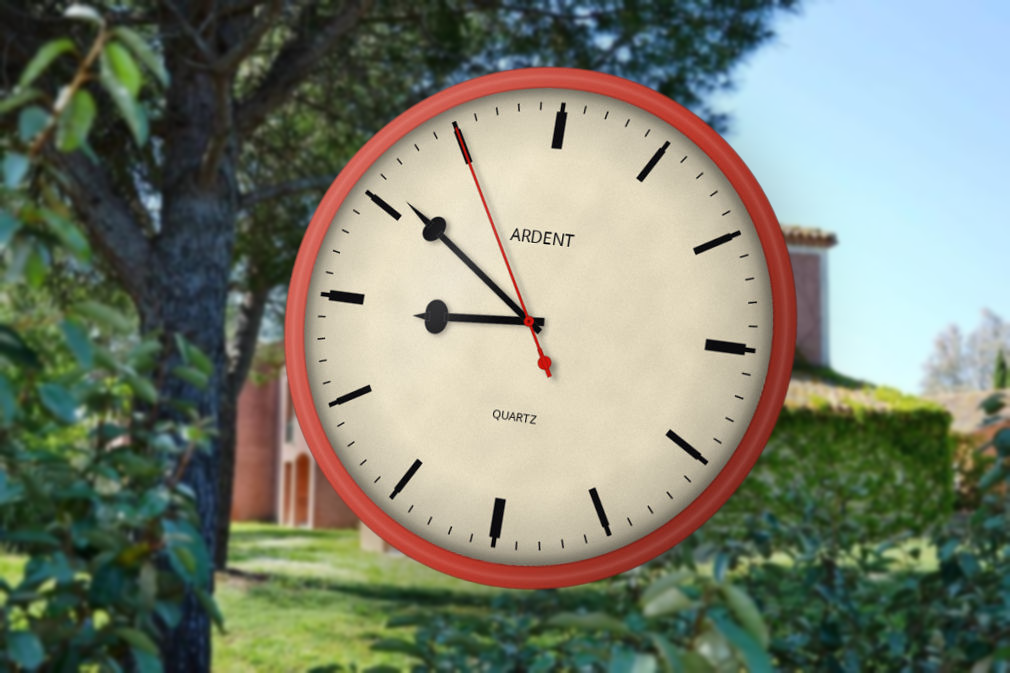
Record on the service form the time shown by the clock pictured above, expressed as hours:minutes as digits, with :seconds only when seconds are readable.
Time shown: 8:50:55
